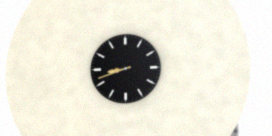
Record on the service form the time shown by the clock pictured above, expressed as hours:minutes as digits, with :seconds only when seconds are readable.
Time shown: 8:42
